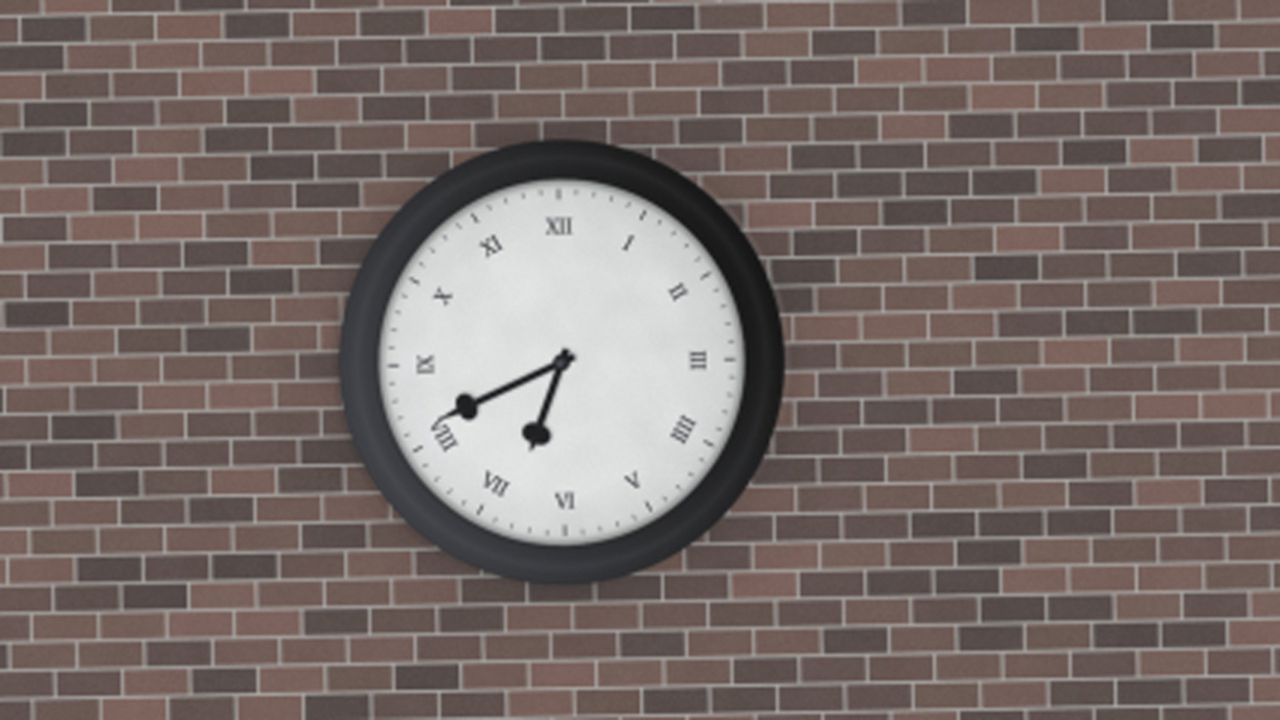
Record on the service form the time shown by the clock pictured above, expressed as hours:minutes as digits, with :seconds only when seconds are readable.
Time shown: 6:41
